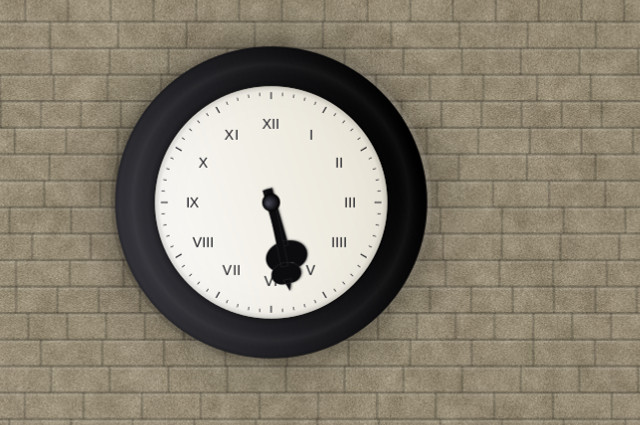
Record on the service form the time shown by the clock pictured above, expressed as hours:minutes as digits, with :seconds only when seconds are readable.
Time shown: 5:28
